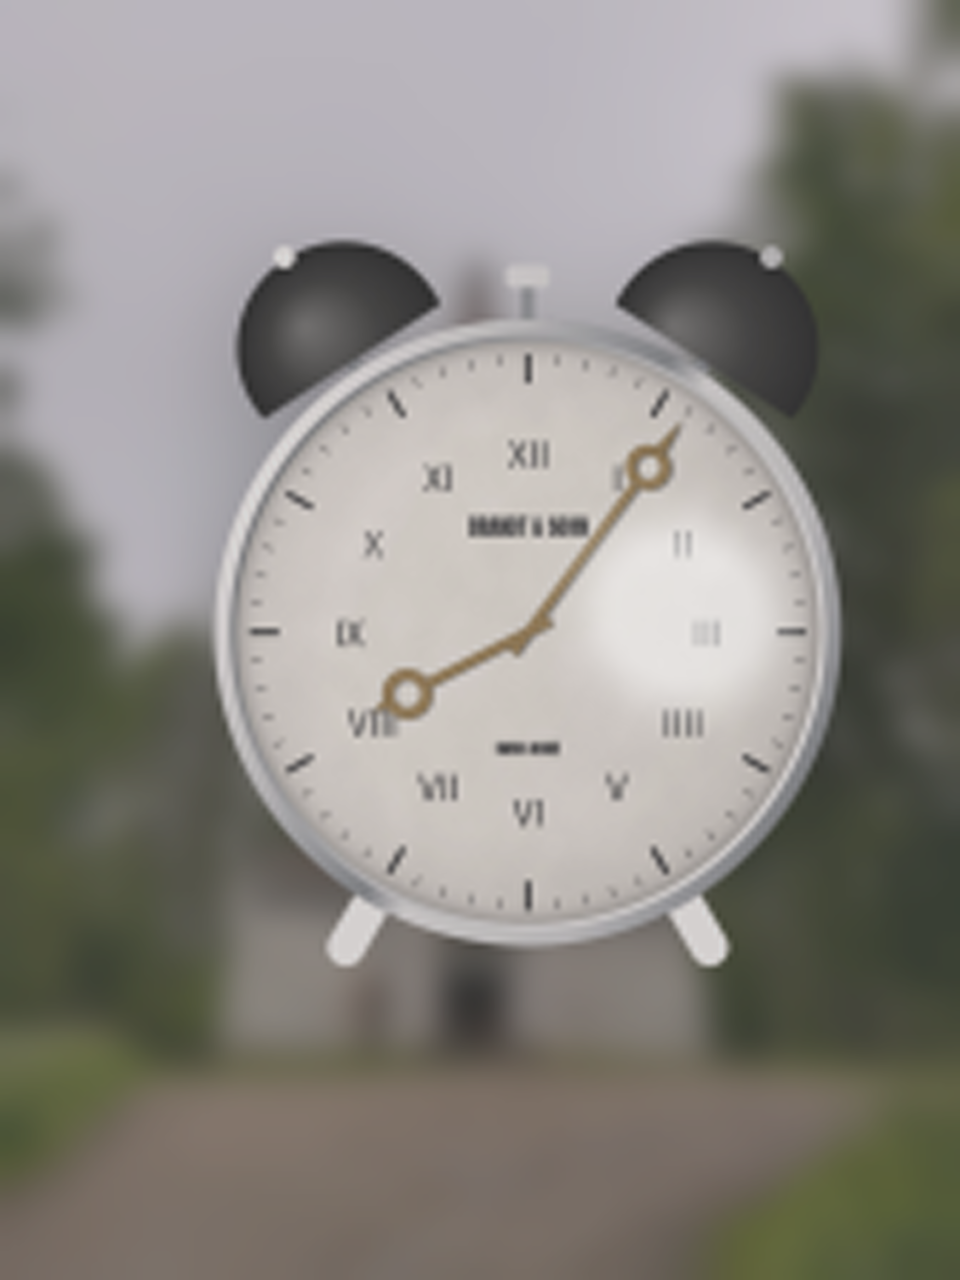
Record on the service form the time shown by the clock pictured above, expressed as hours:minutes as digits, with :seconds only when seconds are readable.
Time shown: 8:06
